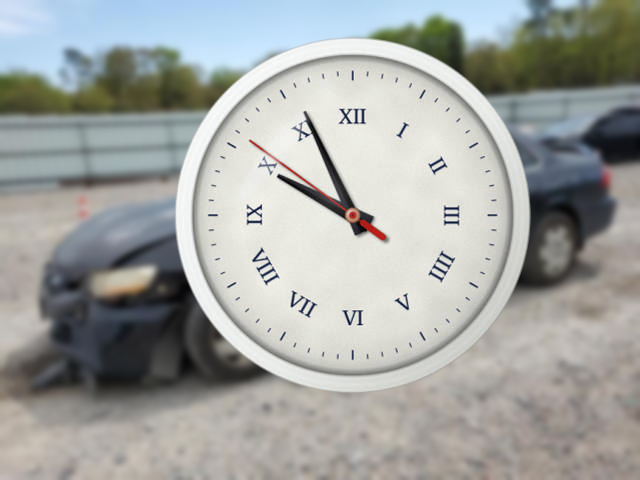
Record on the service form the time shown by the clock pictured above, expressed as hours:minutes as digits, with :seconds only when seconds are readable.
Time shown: 9:55:51
